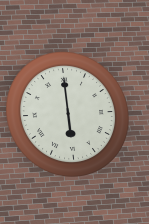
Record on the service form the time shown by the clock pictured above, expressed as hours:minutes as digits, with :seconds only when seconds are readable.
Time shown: 6:00
